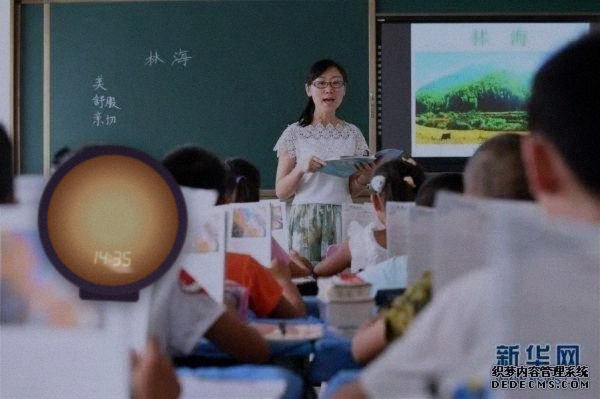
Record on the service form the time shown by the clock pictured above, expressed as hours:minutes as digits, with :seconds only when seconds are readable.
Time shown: 14:35
